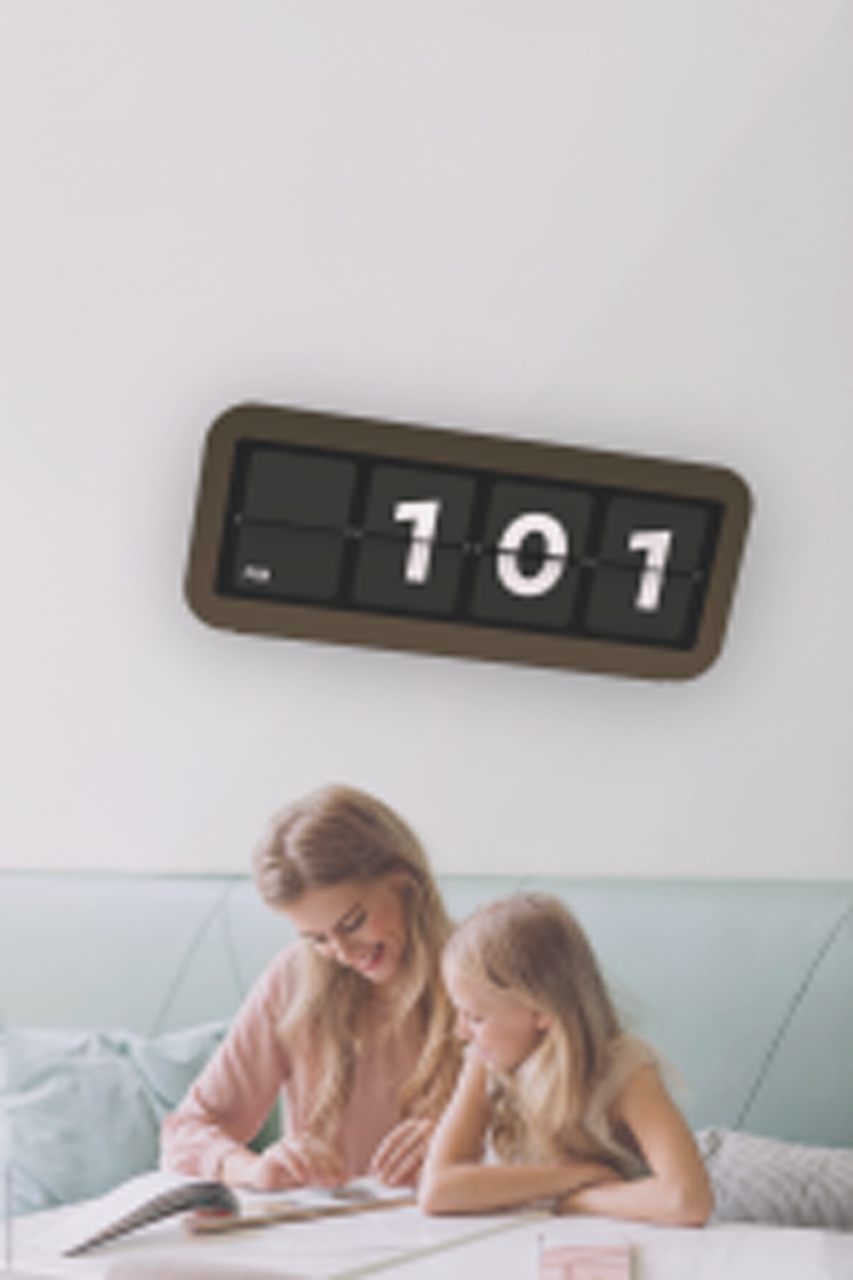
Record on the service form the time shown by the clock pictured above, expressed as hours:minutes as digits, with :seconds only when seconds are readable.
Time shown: 1:01
